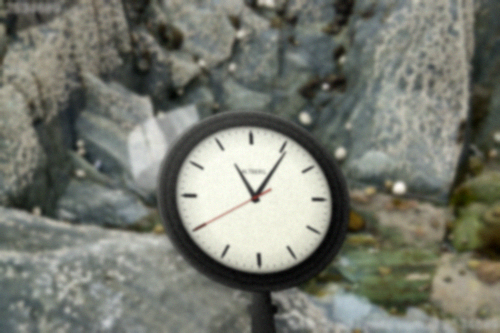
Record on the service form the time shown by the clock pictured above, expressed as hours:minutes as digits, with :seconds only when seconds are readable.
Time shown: 11:05:40
